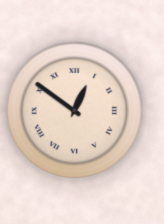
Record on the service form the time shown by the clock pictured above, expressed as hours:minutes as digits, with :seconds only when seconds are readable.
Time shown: 12:51
